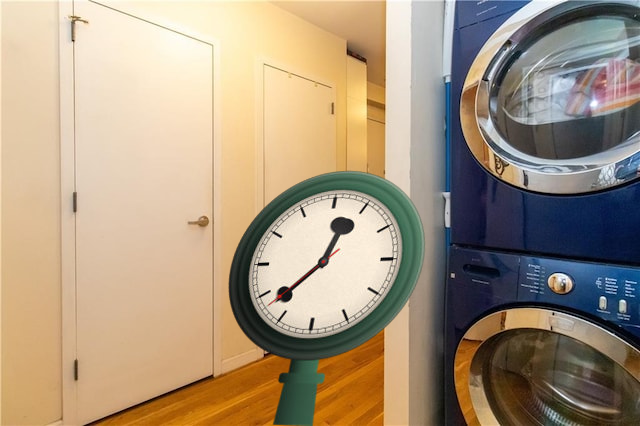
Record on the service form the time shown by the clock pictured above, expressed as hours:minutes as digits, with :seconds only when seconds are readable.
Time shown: 12:37:38
